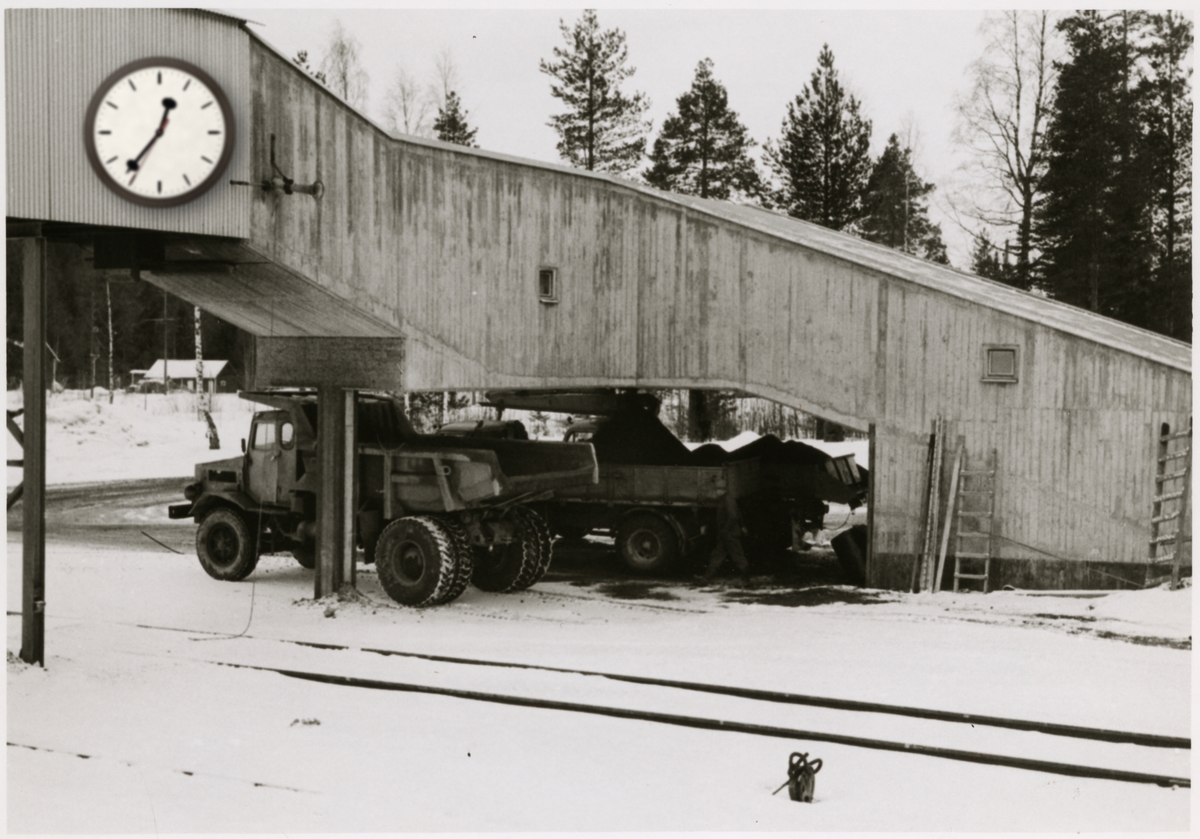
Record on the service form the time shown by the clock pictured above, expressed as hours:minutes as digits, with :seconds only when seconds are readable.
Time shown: 12:36:35
